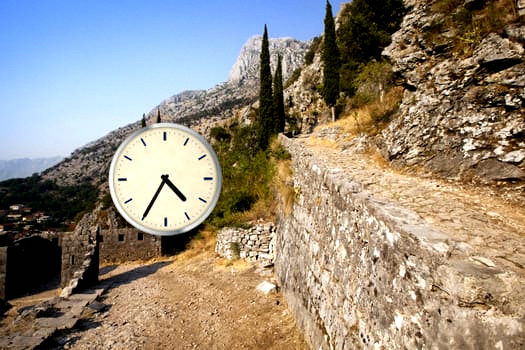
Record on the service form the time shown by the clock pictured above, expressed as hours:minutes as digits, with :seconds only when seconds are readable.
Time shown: 4:35
